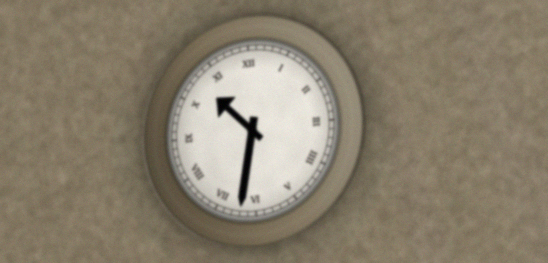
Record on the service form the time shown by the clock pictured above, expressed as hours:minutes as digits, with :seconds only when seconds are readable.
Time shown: 10:32
